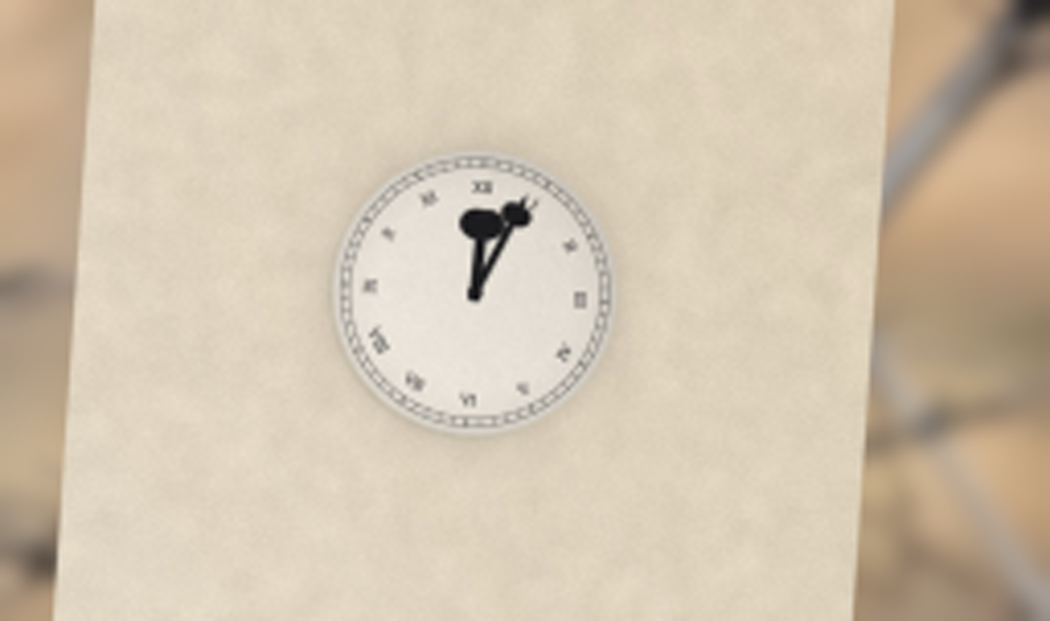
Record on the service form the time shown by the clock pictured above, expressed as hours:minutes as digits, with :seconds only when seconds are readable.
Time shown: 12:04
